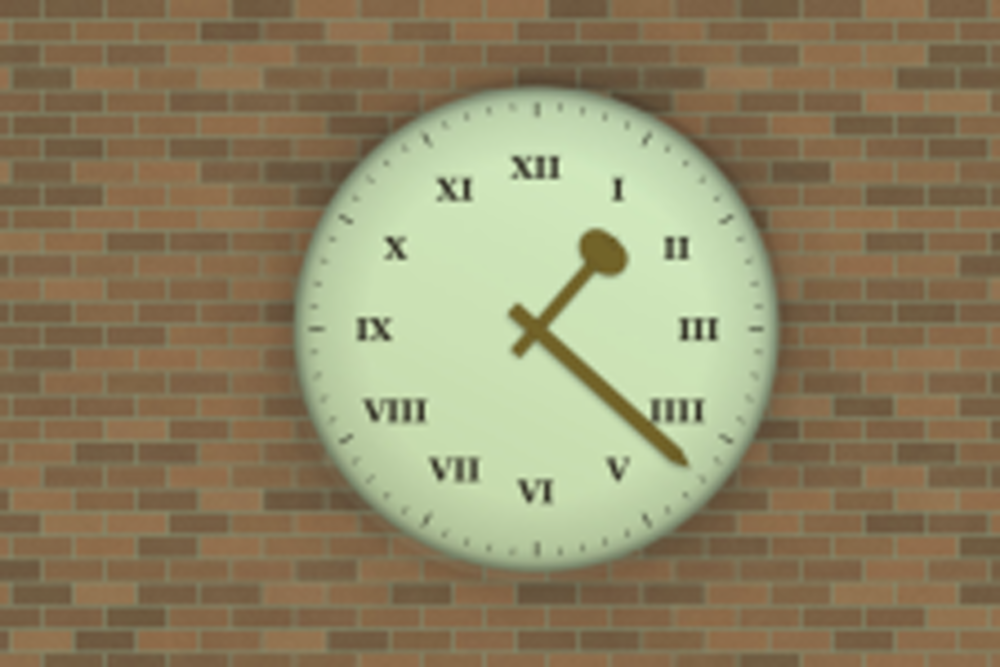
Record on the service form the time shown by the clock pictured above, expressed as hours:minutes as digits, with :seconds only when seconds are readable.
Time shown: 1:22
